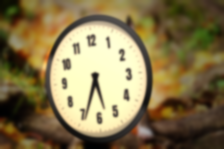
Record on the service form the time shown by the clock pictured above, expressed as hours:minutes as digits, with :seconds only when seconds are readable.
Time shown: 5:34
